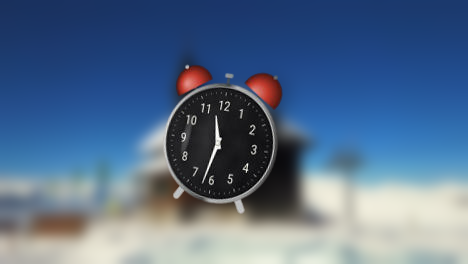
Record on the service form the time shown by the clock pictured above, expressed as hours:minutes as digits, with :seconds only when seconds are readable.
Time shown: 11:32
